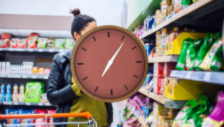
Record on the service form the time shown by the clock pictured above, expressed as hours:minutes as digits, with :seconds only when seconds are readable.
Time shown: 7:06
